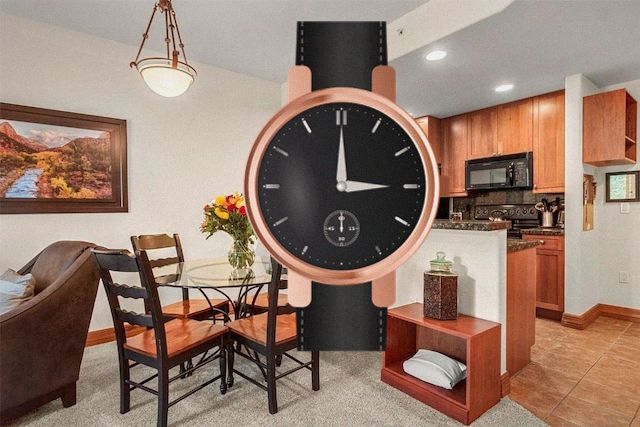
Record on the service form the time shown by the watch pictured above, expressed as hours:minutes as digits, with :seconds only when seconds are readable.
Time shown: 3:00
